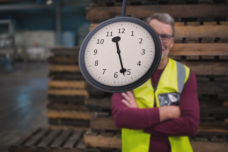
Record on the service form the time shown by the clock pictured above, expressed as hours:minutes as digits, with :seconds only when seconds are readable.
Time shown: 11:27
